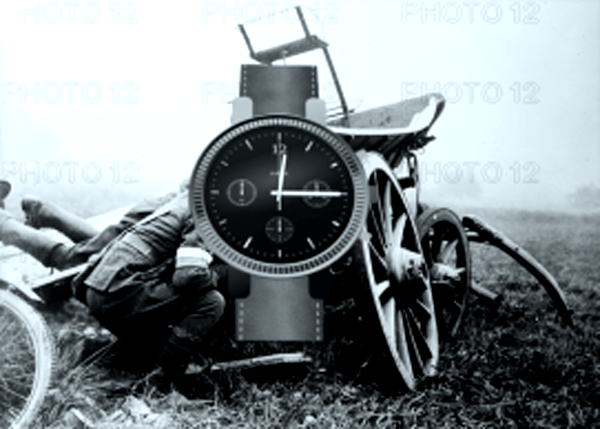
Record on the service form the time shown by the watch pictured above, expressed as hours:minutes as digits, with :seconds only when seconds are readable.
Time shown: 12:15
